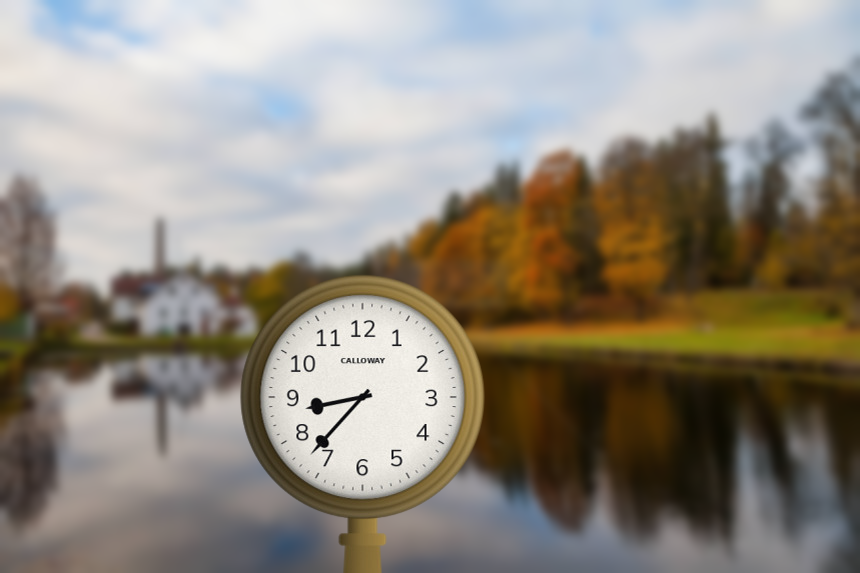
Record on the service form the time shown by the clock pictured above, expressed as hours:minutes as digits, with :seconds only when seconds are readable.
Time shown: 8:37
